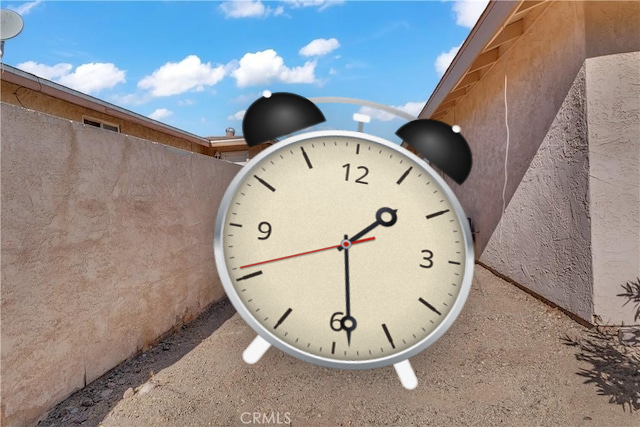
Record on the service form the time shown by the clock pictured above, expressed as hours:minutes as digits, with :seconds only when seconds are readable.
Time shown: 1:28:41
